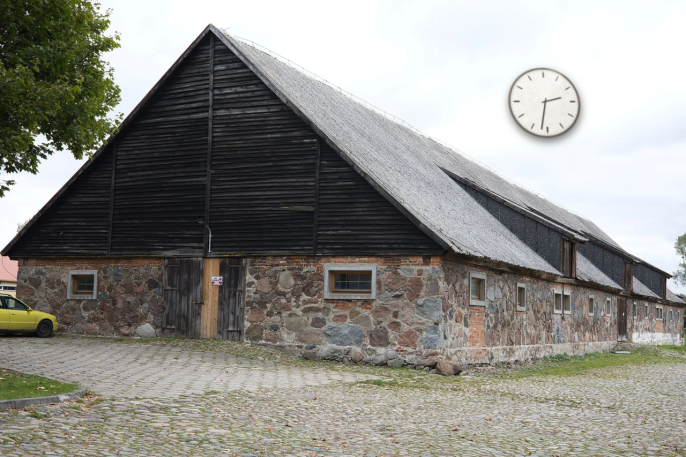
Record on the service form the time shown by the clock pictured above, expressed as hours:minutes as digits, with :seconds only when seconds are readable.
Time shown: 2:32
